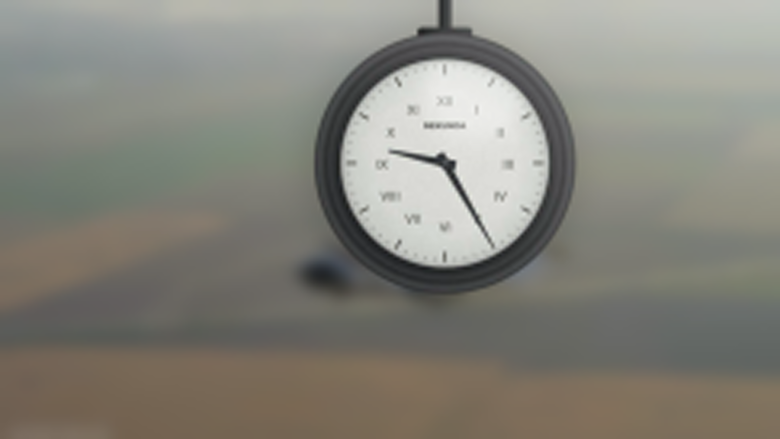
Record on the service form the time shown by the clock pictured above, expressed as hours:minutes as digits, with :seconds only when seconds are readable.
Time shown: 9:25
